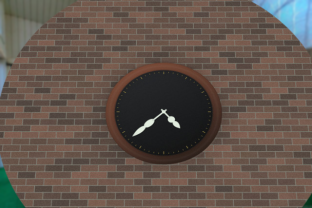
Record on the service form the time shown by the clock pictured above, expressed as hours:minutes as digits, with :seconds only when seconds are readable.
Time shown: 4:38
